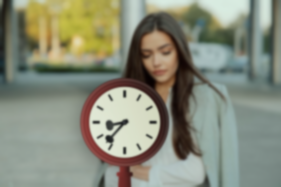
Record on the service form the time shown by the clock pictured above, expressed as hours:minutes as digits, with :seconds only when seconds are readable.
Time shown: 8:37
